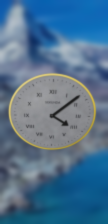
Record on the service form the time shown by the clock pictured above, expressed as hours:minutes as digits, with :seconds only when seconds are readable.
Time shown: 4:08
